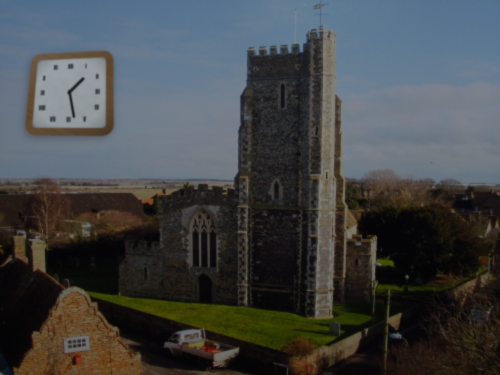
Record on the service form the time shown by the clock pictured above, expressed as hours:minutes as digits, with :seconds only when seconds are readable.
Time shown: 1:28
